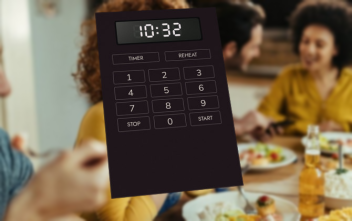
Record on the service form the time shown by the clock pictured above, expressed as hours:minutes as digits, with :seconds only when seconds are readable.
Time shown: 10:32
